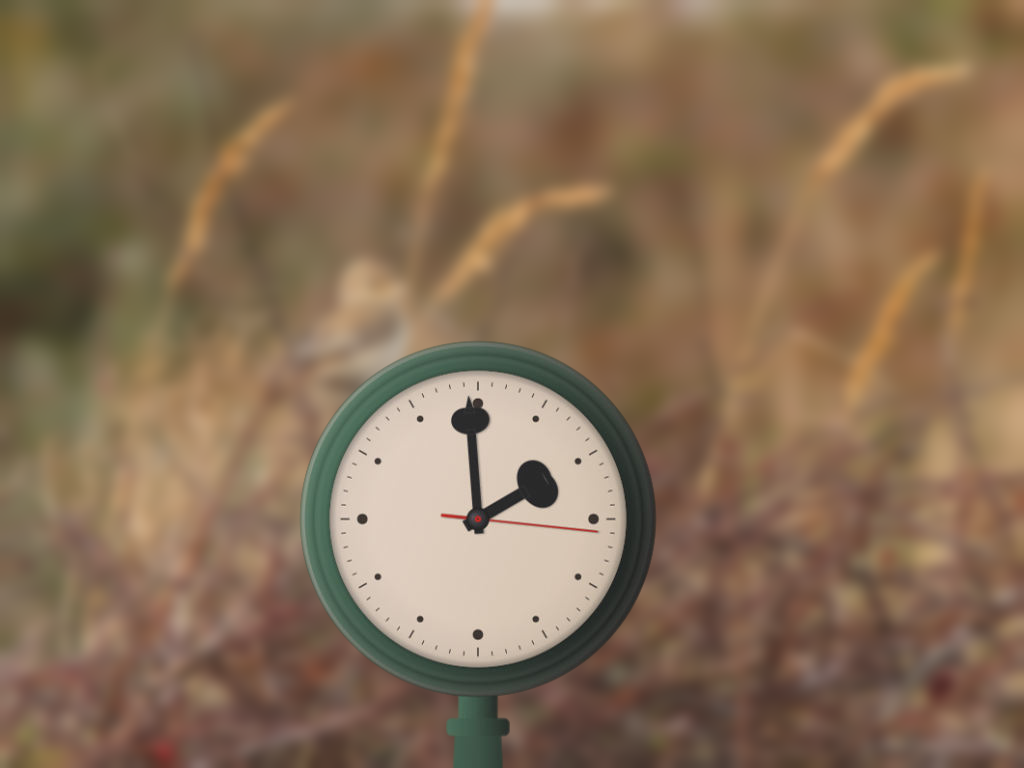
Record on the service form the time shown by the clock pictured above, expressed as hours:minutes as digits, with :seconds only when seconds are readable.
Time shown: 1:59:16
